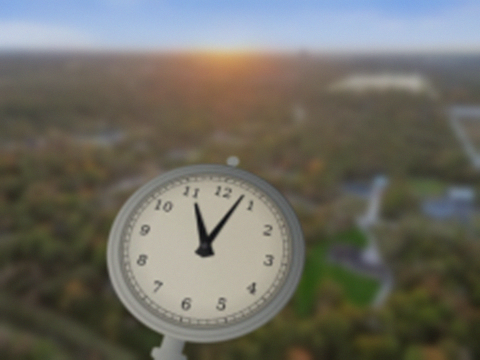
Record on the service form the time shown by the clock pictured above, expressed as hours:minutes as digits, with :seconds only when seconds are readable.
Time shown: 11:03
